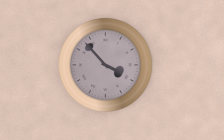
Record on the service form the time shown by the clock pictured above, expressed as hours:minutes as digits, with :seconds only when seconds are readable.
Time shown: 3:53
